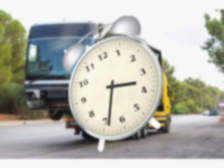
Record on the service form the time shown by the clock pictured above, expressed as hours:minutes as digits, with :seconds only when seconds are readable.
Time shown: 3:34
